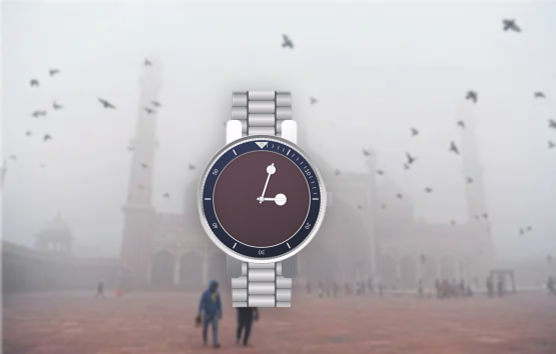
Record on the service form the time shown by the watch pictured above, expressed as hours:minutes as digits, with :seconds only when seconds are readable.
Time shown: 3:03
